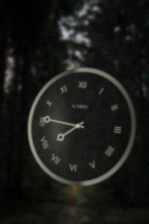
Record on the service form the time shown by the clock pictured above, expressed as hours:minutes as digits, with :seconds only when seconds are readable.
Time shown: 7:46
